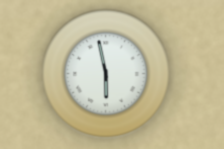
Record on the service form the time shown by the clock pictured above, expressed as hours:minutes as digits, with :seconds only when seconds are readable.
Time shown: 5:58
